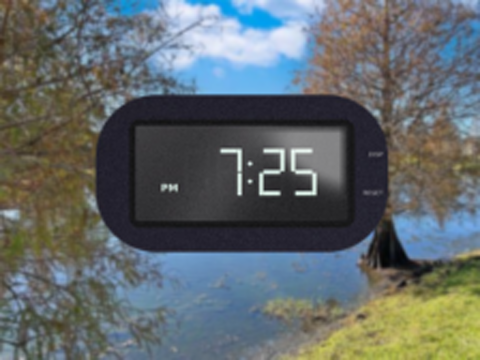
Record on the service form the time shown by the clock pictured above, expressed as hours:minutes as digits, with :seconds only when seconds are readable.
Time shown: 7:25
